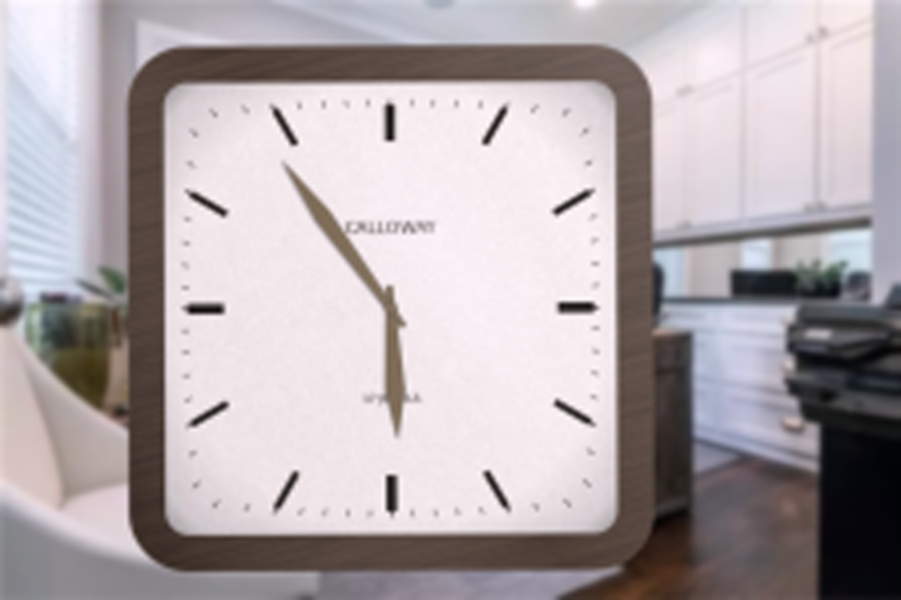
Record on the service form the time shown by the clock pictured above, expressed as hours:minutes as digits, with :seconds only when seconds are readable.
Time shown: 5:54
